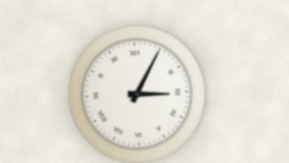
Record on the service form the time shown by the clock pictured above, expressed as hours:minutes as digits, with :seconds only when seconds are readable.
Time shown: 3:05
